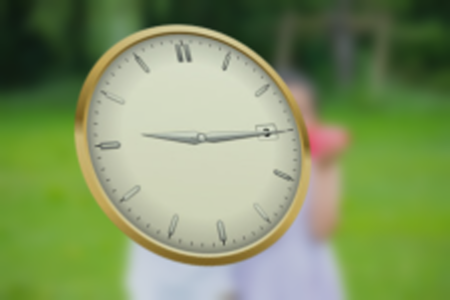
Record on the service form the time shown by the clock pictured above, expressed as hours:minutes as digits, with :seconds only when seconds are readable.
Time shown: 9:15
